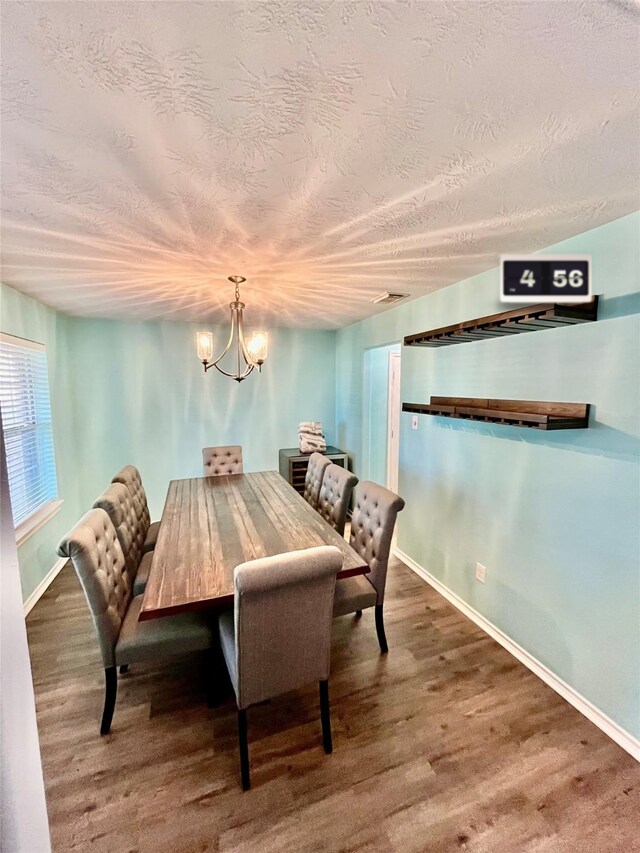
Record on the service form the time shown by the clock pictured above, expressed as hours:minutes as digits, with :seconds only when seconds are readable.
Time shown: 4:56
